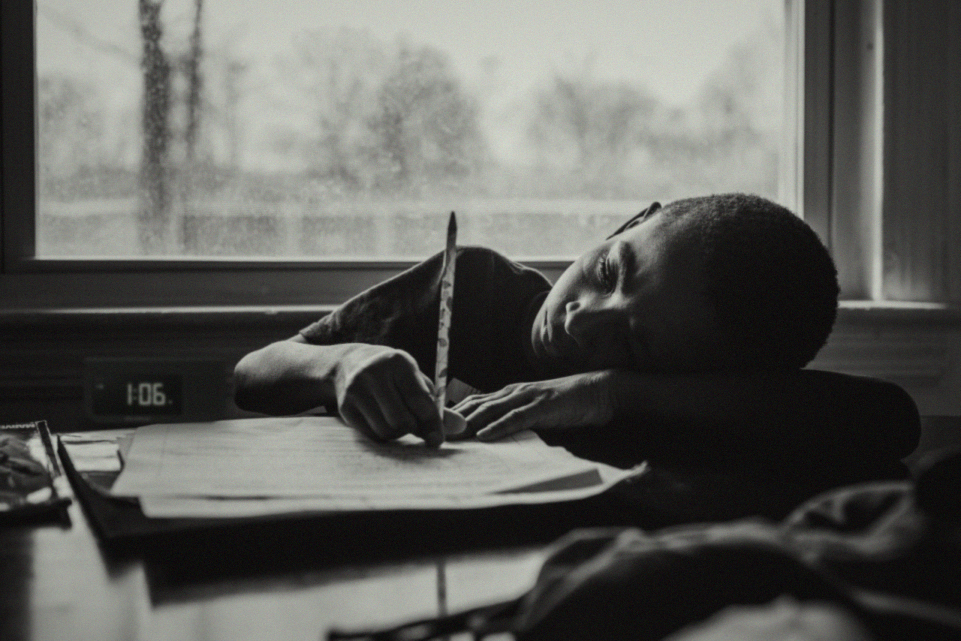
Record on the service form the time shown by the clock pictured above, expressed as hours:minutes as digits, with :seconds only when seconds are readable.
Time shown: 1:06
